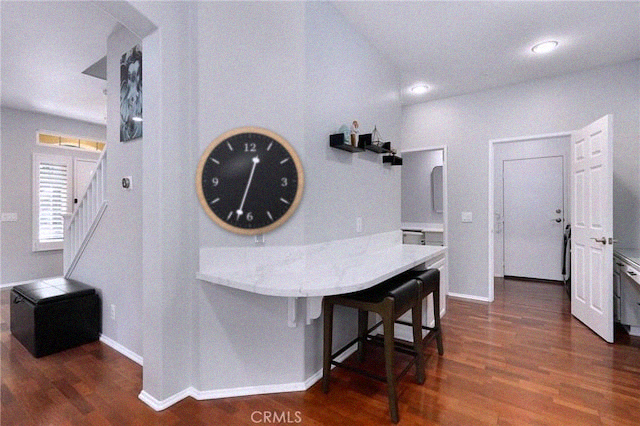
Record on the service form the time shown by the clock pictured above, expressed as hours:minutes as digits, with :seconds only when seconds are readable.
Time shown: 12:33
